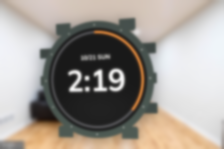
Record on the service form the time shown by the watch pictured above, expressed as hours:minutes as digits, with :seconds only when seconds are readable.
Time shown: 2:19
